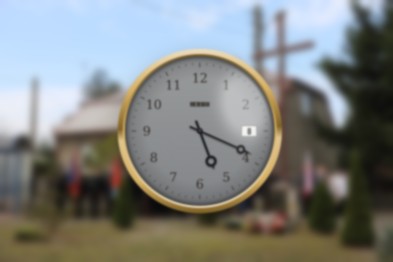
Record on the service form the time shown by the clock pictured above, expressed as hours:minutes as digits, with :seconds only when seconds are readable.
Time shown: 5:19
